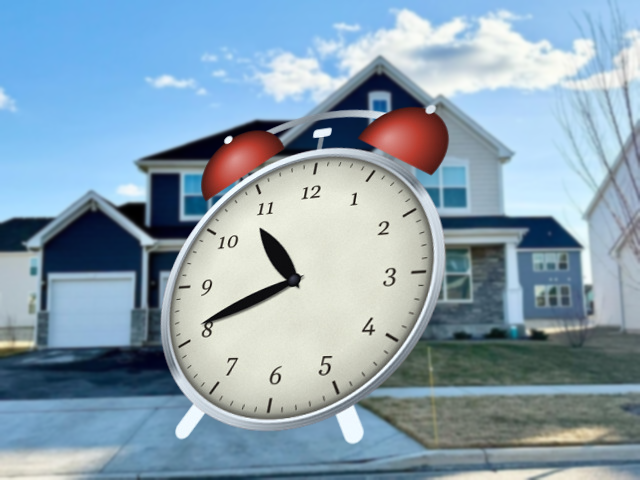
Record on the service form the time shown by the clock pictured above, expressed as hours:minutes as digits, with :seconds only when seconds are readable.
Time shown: 10:41
